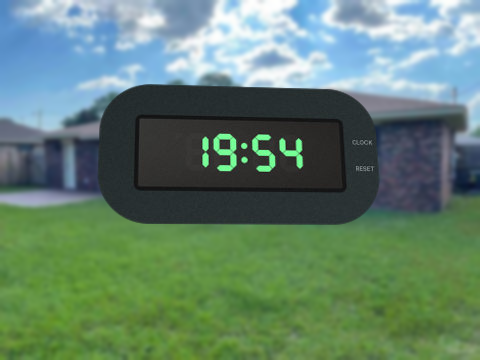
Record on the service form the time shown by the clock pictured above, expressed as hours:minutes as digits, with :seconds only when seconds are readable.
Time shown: 19:54
